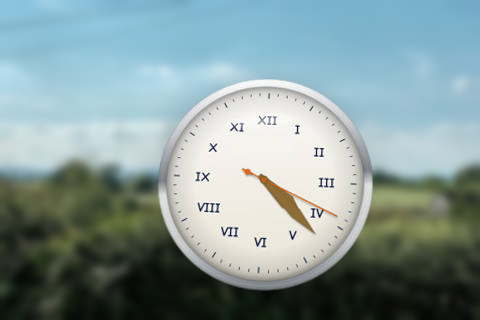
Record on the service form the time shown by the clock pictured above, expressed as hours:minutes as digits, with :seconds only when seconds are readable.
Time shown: 4:22:19
